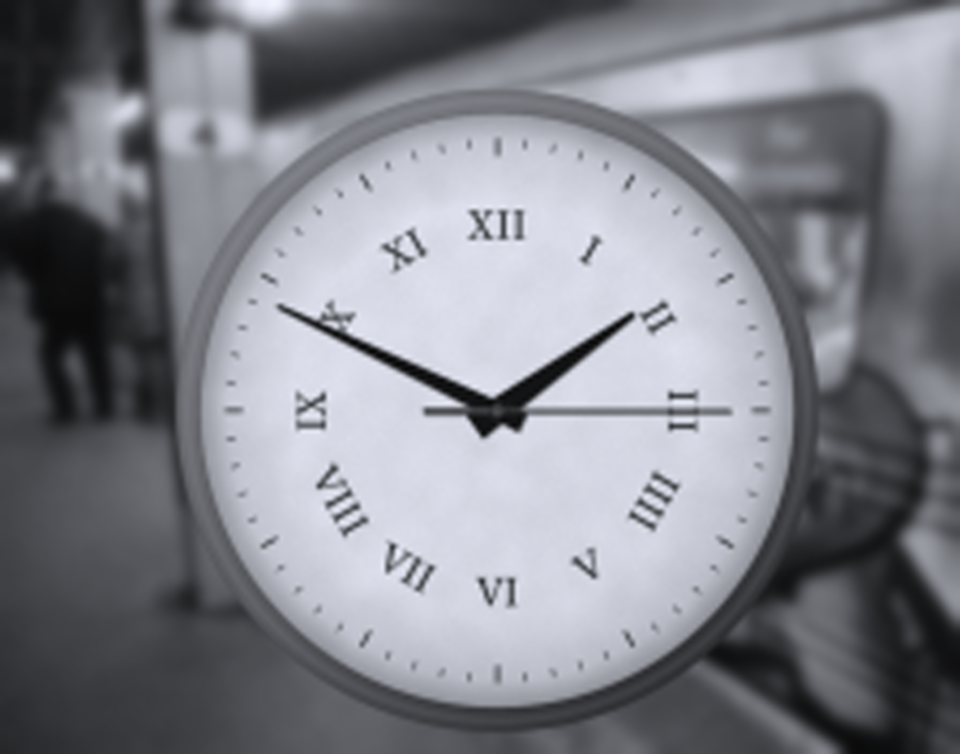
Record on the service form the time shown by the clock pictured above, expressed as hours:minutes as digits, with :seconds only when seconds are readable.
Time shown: 1:49:15
